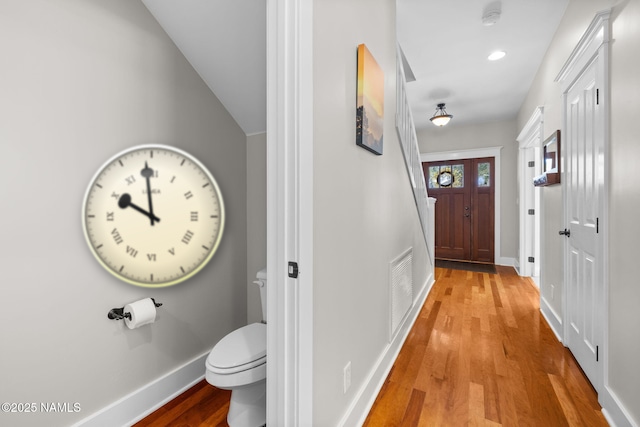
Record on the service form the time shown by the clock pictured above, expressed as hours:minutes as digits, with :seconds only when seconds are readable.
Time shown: 9:59
